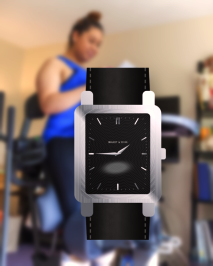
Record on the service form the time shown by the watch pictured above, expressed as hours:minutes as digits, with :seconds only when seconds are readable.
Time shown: 1:45
